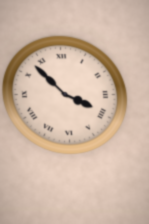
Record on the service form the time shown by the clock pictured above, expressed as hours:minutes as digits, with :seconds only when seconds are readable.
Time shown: 3:53
